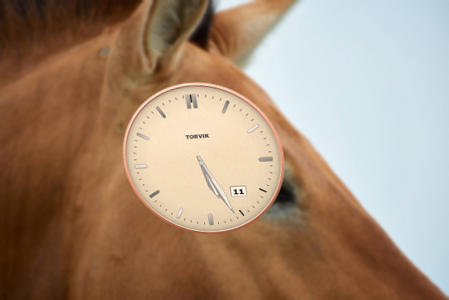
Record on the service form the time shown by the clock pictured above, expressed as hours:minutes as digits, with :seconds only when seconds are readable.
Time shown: 5:26
